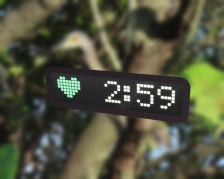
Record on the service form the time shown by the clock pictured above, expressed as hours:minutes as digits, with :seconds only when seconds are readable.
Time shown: 2:59
